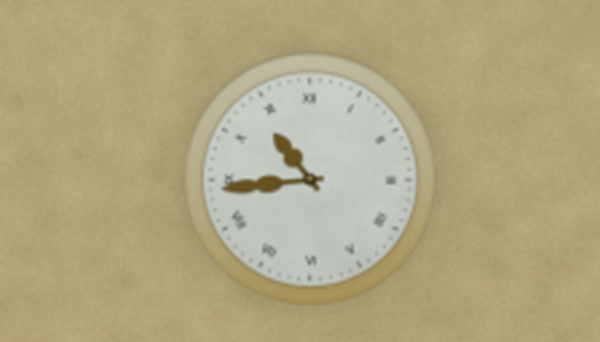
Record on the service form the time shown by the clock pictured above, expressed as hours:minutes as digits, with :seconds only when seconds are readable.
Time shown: 10:44
